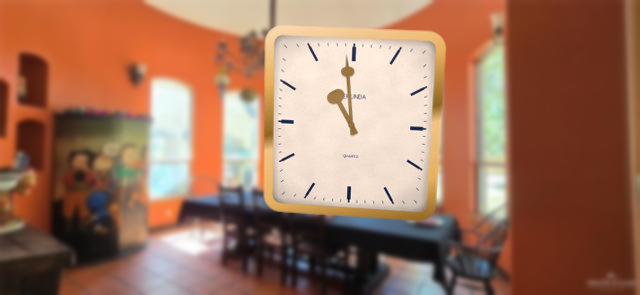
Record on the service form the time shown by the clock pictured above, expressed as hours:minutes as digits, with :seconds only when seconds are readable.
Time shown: 10:59
